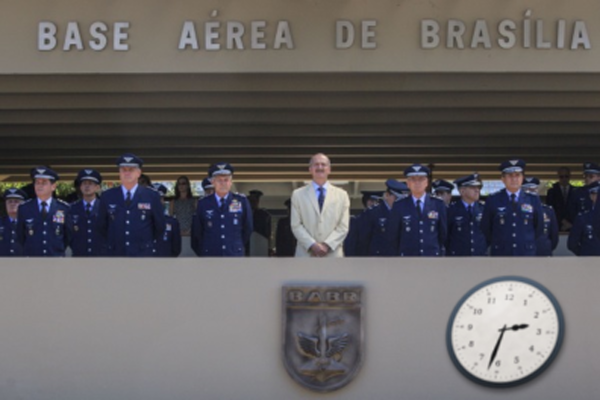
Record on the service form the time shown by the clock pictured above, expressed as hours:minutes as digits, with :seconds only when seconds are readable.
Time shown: 2:32
